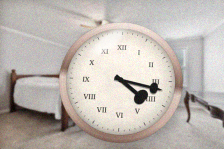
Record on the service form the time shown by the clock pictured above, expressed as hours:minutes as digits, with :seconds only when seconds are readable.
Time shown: 4:17
